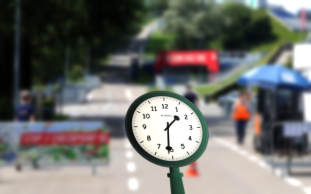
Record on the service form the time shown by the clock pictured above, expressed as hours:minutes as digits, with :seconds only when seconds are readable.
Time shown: 1:31
